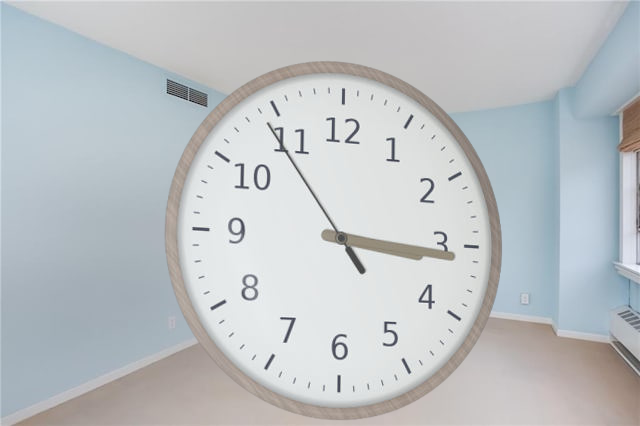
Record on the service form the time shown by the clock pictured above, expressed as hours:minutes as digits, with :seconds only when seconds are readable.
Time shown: 3:15:54
